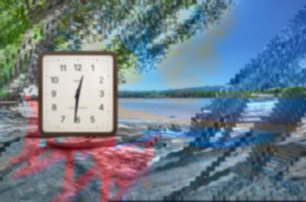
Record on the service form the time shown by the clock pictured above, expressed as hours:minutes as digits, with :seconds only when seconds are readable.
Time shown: 12:31
